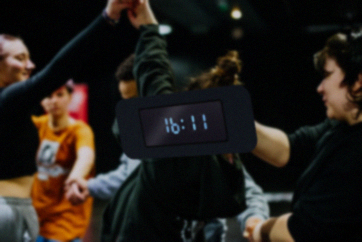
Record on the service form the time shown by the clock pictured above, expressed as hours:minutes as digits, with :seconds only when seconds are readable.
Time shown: 16:11
